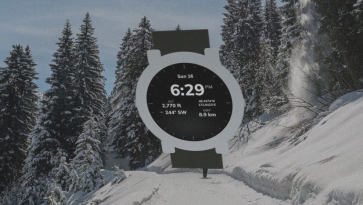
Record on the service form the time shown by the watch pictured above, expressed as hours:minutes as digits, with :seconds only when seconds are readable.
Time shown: 6:29
